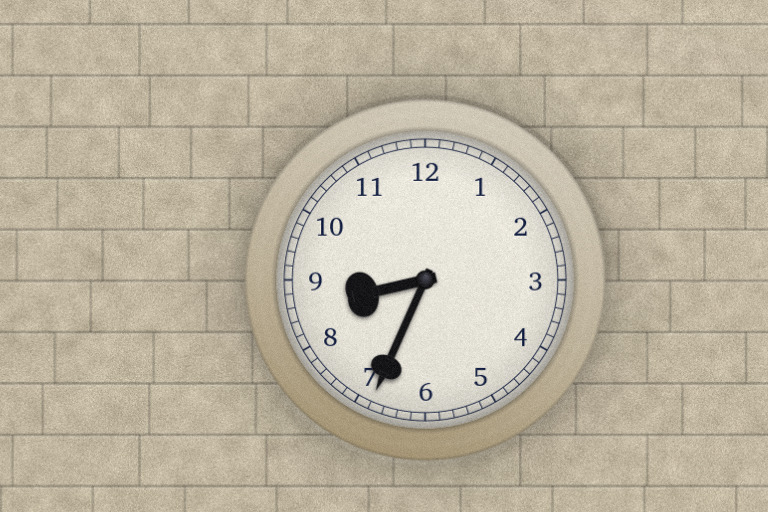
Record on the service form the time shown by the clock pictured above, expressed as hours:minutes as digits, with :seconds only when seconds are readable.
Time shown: 8:34
